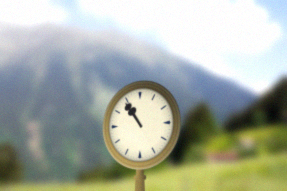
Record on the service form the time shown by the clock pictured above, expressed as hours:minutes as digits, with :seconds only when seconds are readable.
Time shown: 10:54
